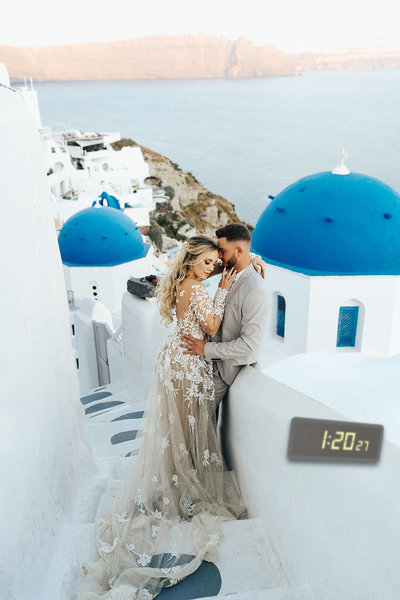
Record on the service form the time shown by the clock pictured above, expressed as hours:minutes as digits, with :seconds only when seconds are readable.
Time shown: 1:20:27
